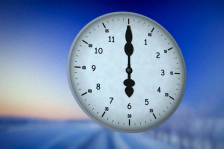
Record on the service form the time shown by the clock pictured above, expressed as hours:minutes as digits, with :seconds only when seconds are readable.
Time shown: 6:00
